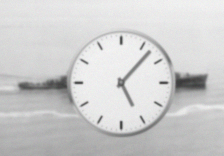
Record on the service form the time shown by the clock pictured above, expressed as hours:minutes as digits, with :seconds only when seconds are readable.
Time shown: 5:07
